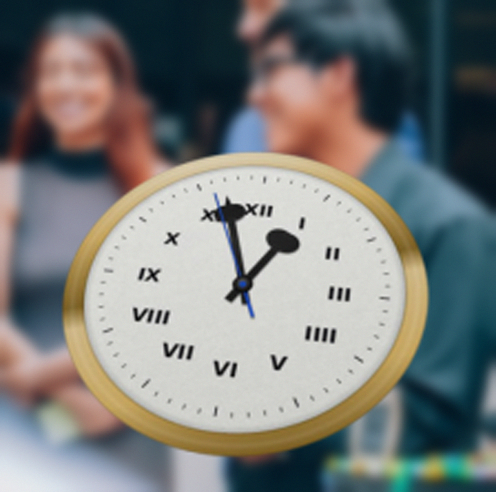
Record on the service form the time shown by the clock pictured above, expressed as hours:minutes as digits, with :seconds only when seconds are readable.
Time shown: 12:56:56
